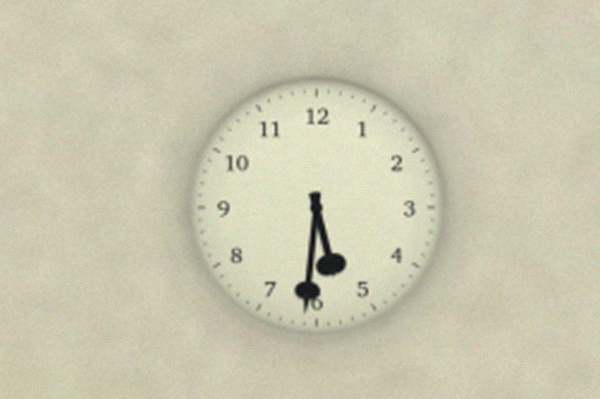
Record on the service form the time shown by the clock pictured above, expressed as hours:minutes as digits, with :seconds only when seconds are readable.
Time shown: 5:31
